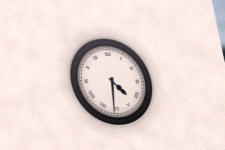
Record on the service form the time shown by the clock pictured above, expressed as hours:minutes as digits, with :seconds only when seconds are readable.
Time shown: 4:31
